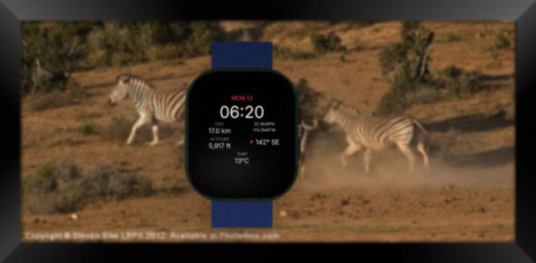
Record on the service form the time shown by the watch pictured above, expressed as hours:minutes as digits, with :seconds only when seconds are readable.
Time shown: 6:20
